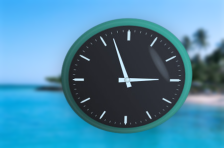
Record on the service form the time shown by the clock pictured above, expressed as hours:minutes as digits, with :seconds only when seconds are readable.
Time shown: 2:57
